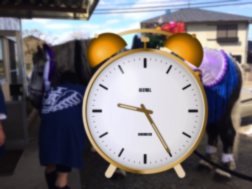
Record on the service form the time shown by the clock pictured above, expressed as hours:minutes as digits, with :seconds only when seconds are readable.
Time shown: 9:25
